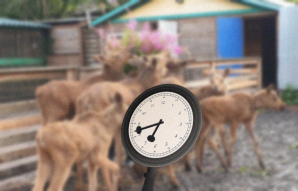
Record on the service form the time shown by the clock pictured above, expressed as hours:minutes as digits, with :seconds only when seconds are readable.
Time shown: 6:42
